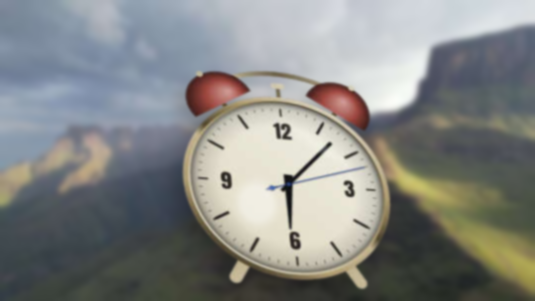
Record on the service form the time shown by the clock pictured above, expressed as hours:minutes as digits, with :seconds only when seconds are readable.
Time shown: 6:07:12
